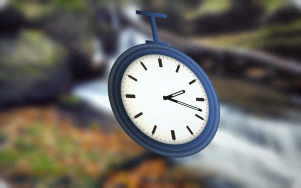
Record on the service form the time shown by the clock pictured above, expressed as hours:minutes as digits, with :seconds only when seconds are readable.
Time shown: 2:18
